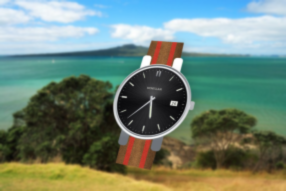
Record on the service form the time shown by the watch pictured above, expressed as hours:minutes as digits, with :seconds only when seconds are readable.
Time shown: 5:37
